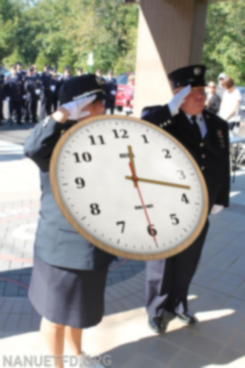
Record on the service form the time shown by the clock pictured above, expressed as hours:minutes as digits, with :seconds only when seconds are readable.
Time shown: 12:17:30
